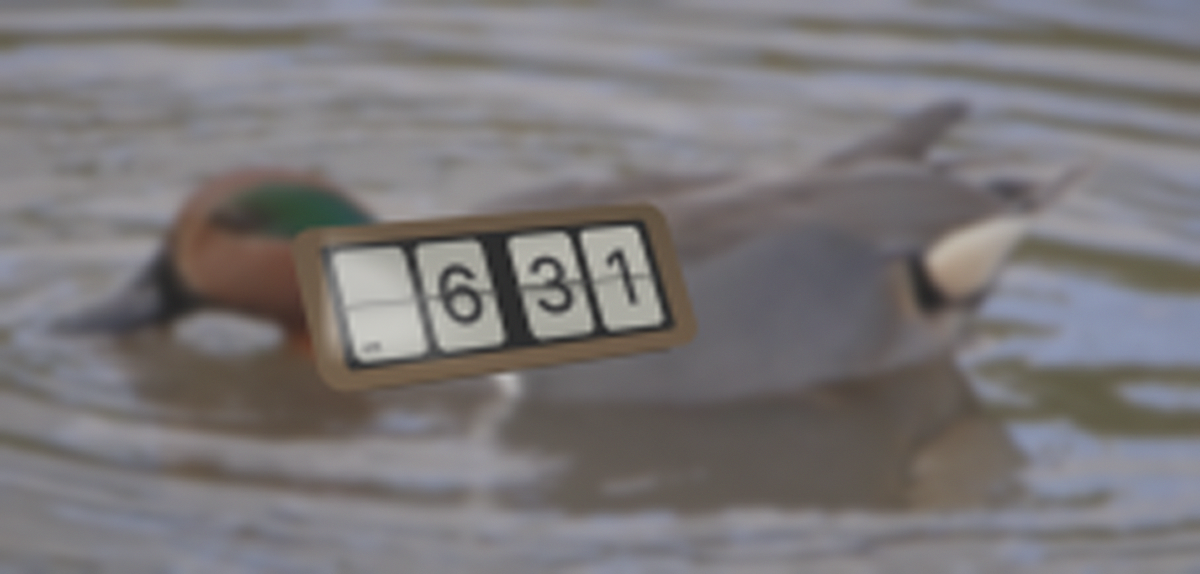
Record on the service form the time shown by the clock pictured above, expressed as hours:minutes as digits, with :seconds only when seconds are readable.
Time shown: 6:31
